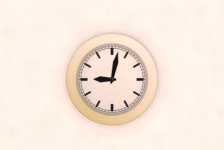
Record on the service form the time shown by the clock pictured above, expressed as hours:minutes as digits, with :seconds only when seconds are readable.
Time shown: 9:02
